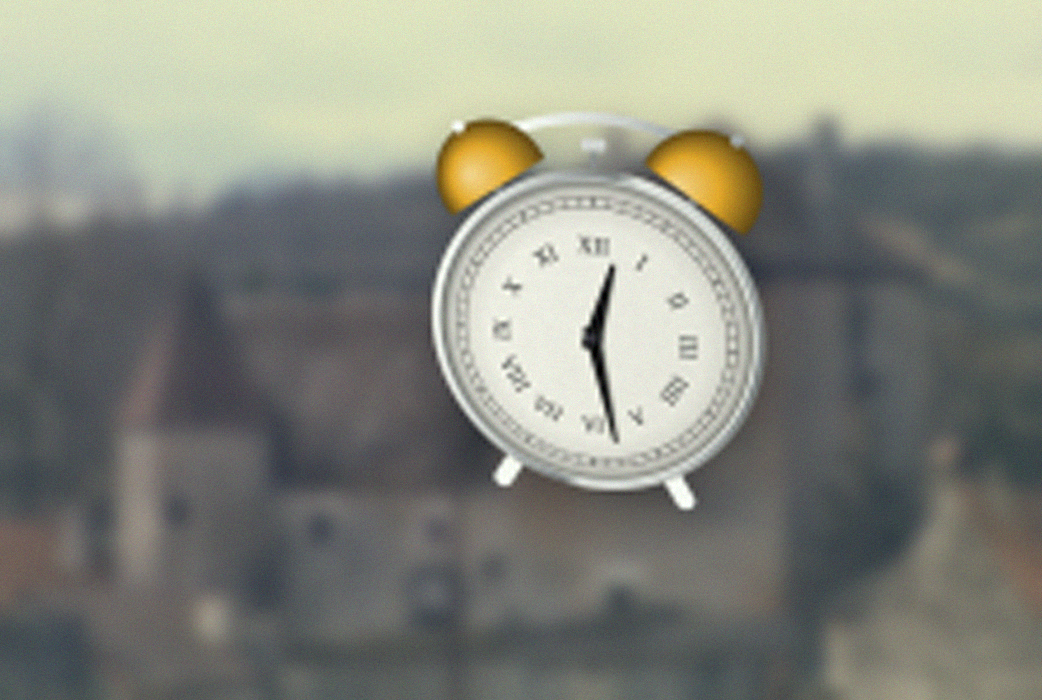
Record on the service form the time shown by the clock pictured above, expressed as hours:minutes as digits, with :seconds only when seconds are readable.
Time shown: 12:28
